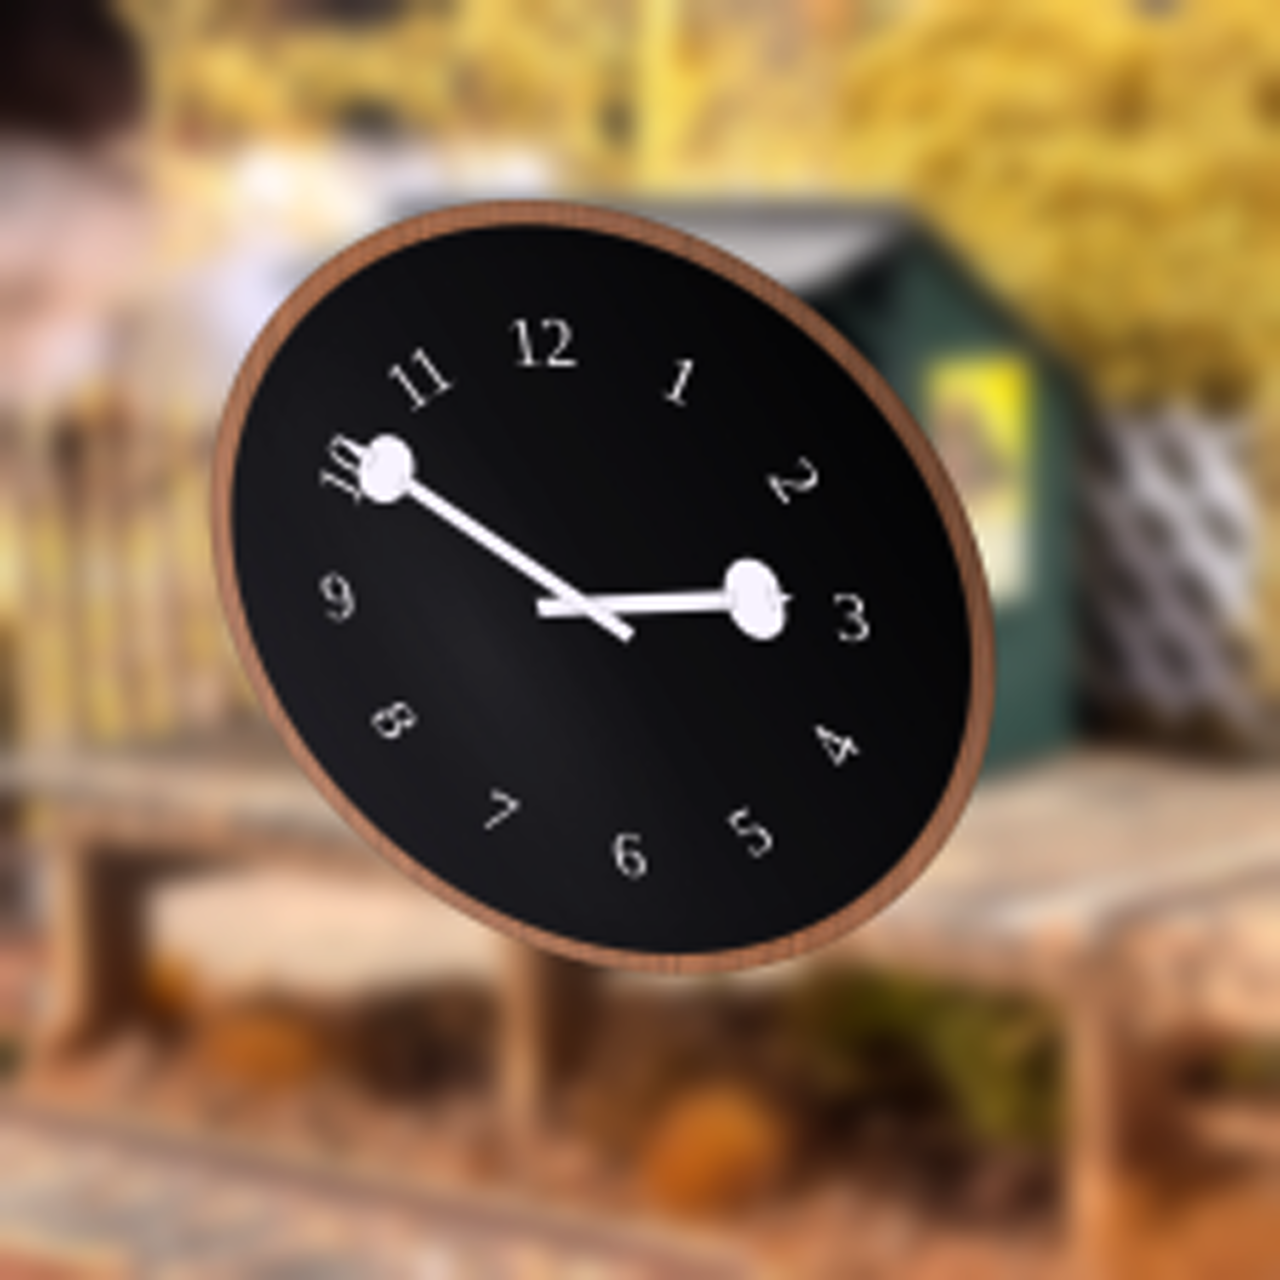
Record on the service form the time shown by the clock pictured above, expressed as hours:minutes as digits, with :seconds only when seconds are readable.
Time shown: 2:51
